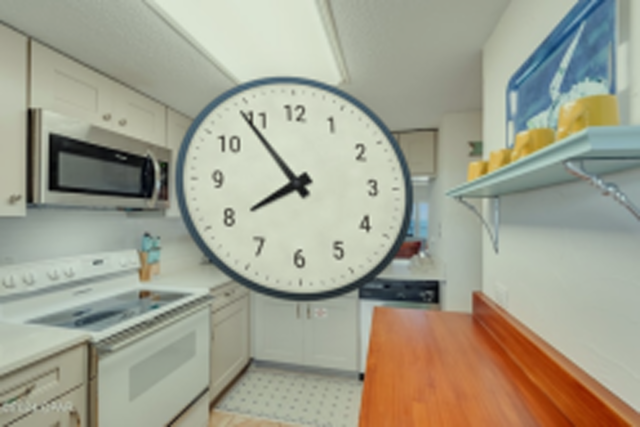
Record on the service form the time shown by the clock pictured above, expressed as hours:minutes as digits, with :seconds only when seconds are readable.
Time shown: 7:54
